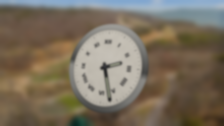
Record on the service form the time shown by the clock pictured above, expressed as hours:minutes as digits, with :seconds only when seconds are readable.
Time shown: 2:27
